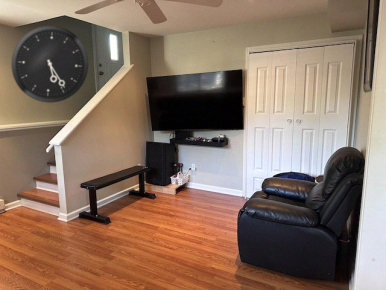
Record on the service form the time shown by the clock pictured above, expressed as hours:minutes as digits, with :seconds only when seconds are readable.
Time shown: 5:24
